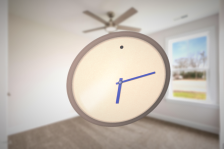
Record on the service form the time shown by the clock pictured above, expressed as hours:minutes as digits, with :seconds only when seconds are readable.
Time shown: 6:13
